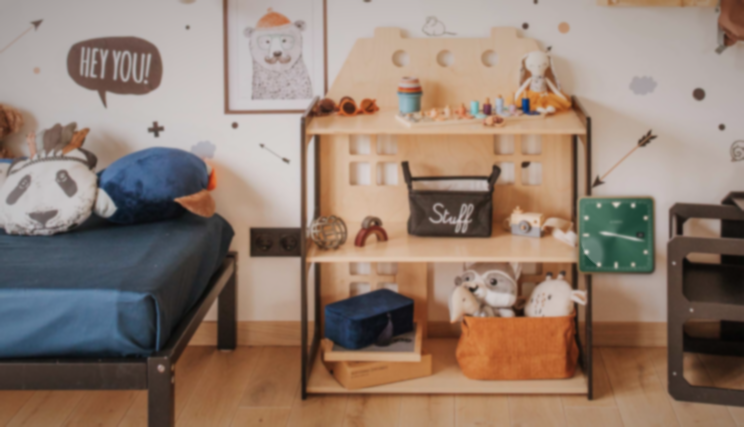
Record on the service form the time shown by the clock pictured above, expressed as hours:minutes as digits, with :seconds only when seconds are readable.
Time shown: 9:17
